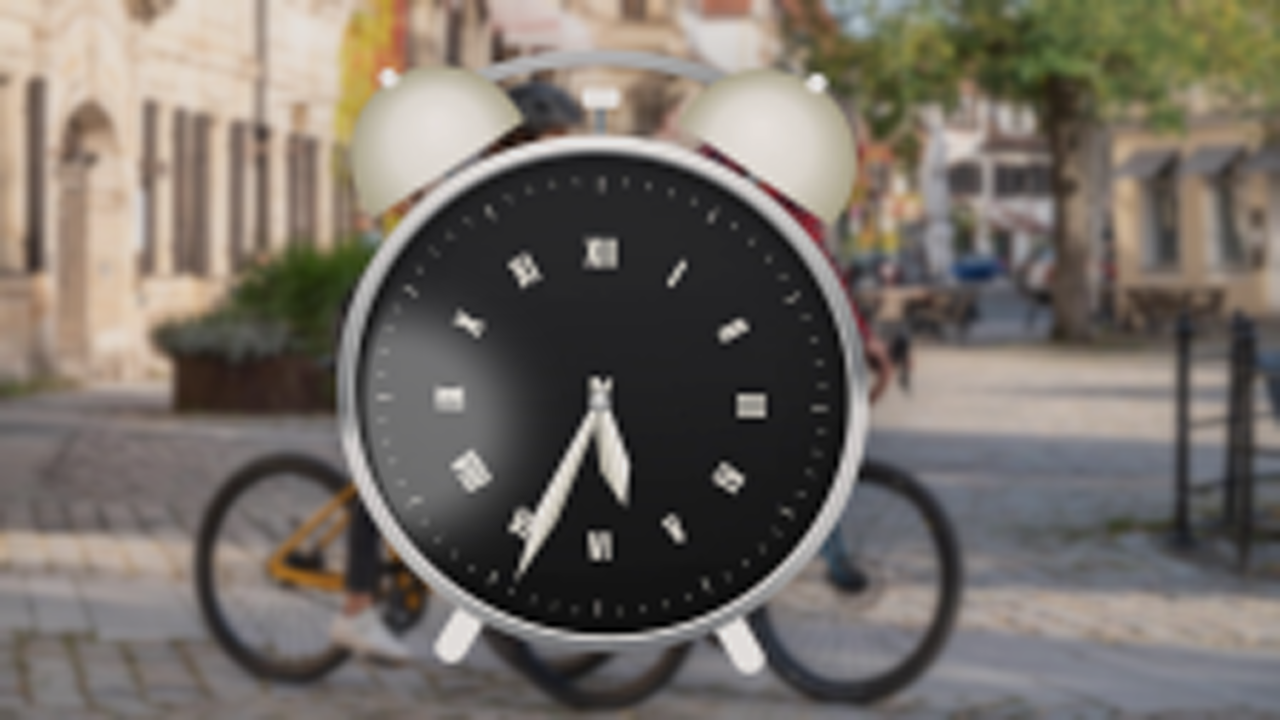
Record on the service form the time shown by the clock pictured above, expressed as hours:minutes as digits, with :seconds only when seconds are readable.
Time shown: 5:34
